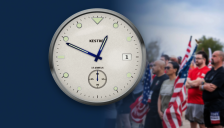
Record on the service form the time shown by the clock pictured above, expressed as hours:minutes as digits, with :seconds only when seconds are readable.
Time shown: 12:49
